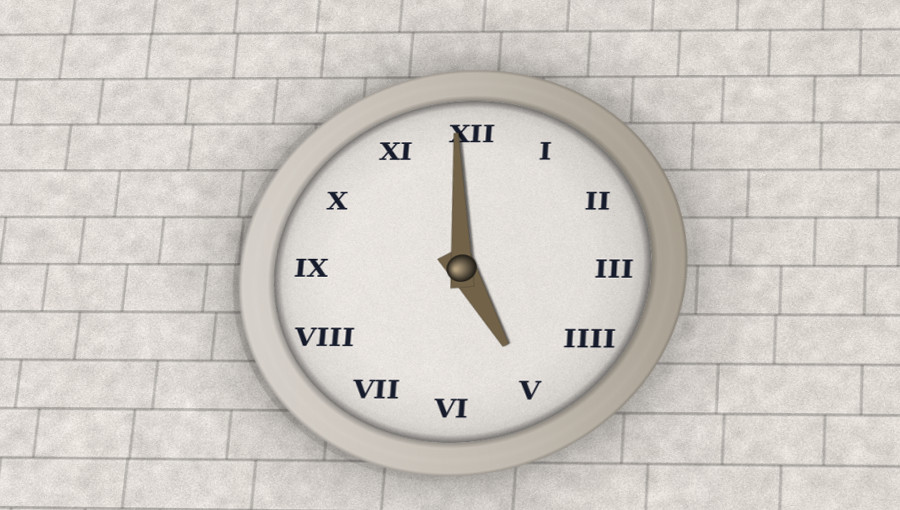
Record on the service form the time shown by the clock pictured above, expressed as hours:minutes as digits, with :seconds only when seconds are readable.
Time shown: 4:59
